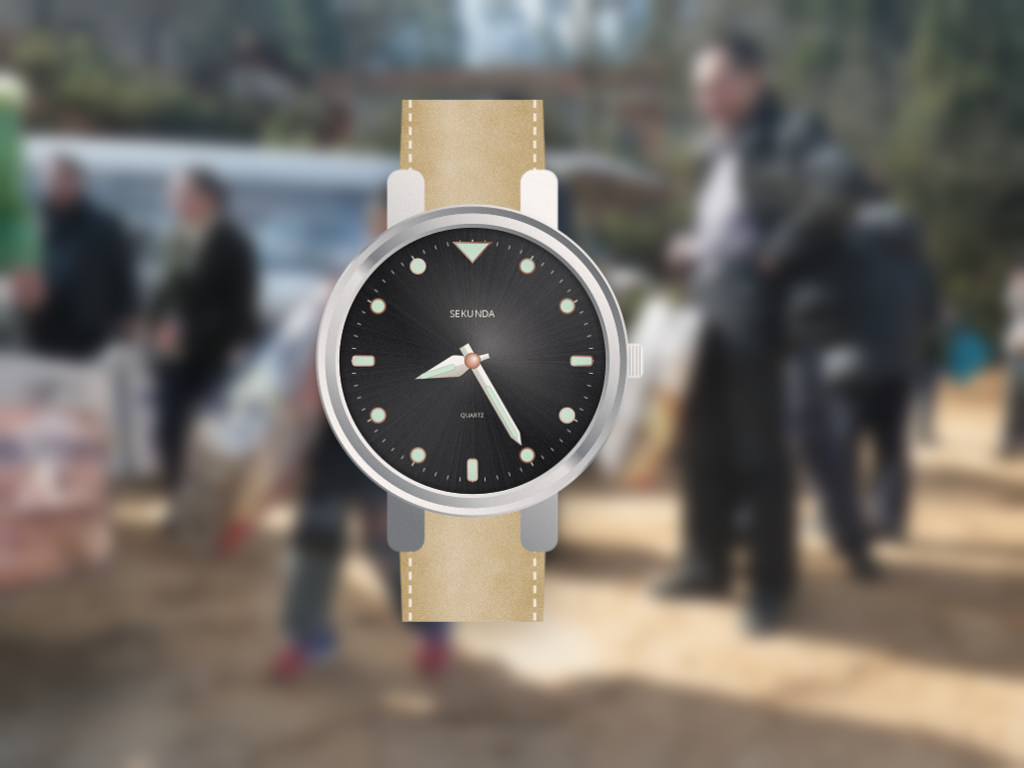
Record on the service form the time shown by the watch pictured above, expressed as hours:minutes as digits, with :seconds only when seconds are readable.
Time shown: 8:25
